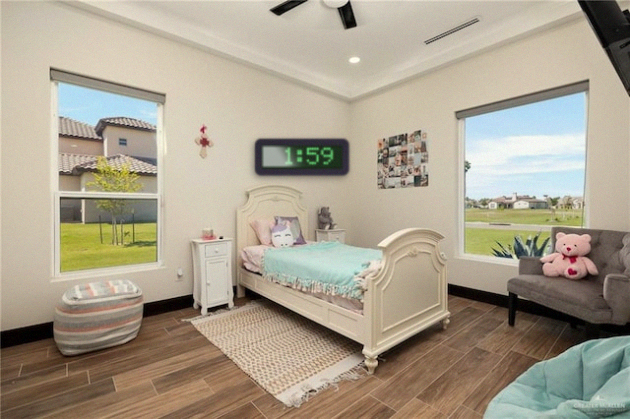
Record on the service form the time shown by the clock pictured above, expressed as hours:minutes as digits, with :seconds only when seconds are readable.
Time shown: 1:59
